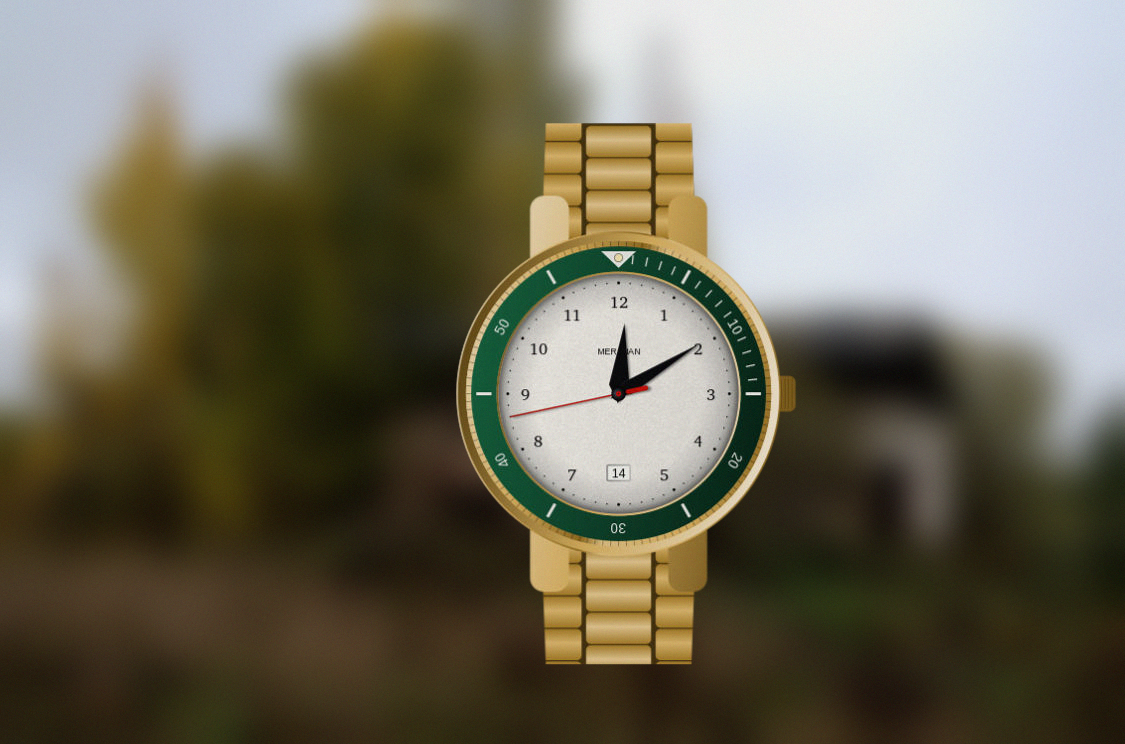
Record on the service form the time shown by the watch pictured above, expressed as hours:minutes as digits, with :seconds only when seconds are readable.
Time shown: 12:09:43
